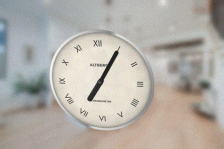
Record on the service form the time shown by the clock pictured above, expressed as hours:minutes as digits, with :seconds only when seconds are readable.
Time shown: 7:05
